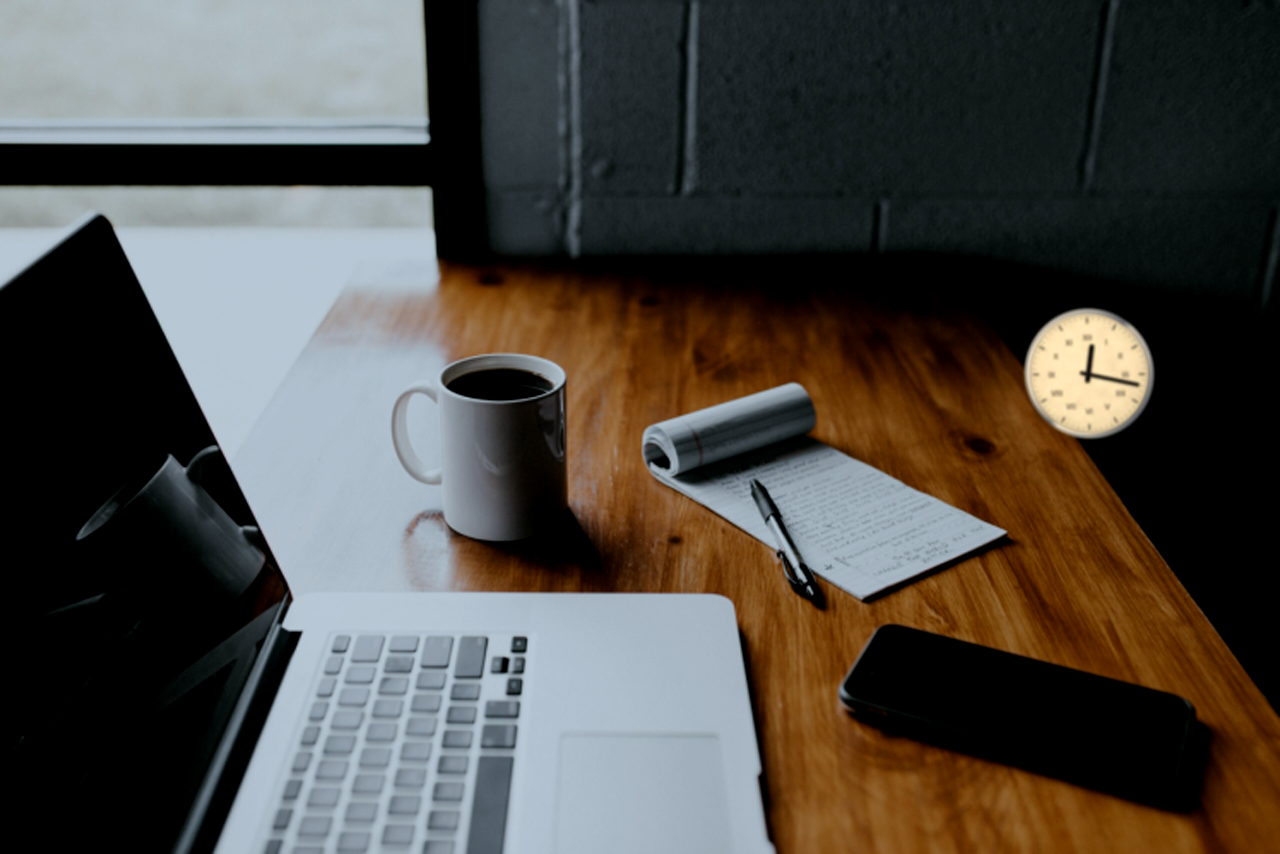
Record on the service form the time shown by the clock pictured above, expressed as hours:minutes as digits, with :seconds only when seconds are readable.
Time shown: 12:17
